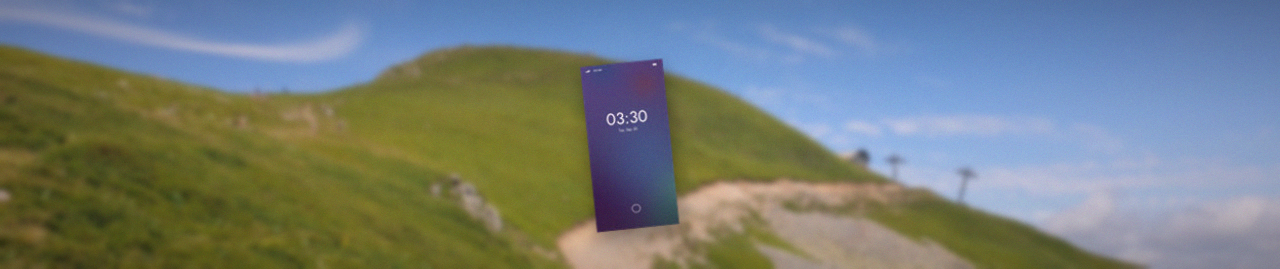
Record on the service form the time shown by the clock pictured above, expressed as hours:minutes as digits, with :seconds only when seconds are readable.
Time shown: 3:30
